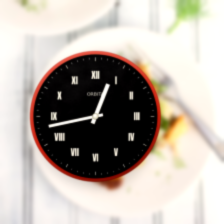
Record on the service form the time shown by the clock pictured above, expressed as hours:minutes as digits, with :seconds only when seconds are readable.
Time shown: 12:43
